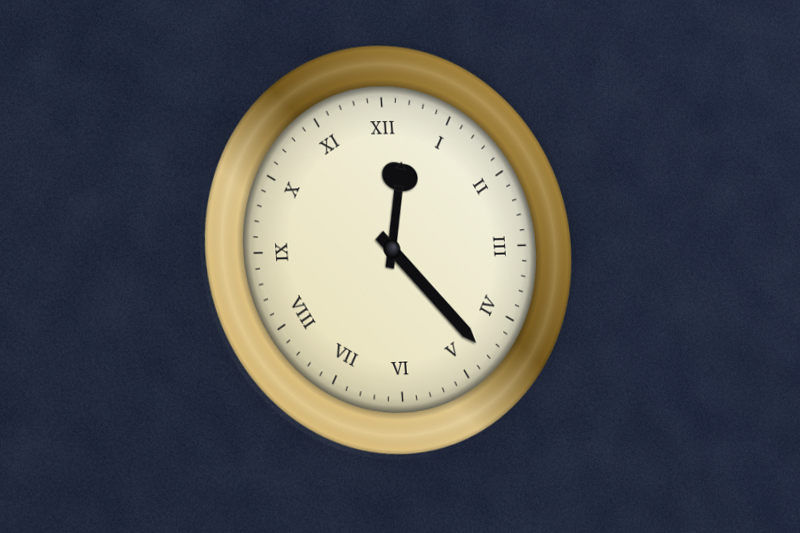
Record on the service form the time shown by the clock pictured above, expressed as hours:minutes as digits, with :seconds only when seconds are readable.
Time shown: 12:23
